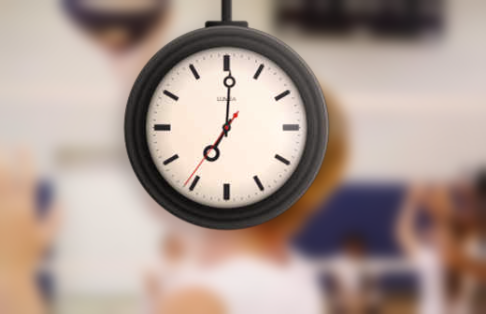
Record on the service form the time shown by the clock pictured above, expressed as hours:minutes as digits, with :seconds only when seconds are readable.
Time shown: 7:00:36
